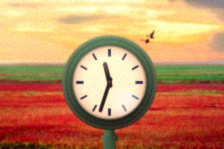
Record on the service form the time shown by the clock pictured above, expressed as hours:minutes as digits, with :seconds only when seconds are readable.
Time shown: 11:33
